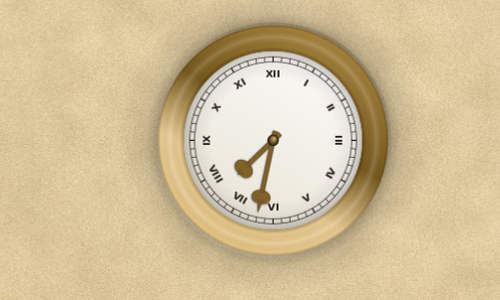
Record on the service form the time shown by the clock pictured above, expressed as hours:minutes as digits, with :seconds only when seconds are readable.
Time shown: 7:32
